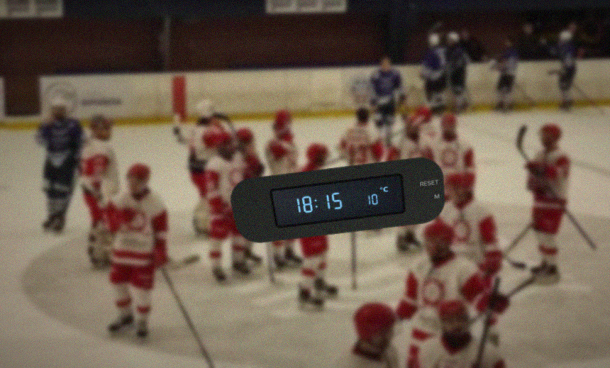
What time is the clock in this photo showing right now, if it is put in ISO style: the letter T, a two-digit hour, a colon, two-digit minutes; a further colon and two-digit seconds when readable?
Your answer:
T18:15
